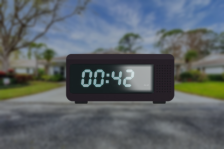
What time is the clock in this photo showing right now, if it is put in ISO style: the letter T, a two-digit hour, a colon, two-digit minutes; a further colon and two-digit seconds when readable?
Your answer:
T00:42
